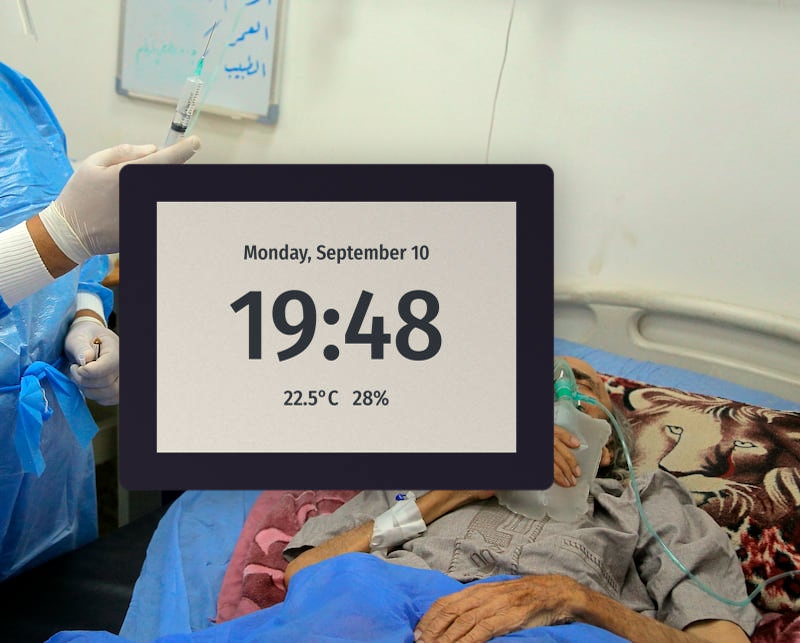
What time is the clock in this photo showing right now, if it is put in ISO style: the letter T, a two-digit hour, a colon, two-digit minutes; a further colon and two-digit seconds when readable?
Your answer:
T19:48
